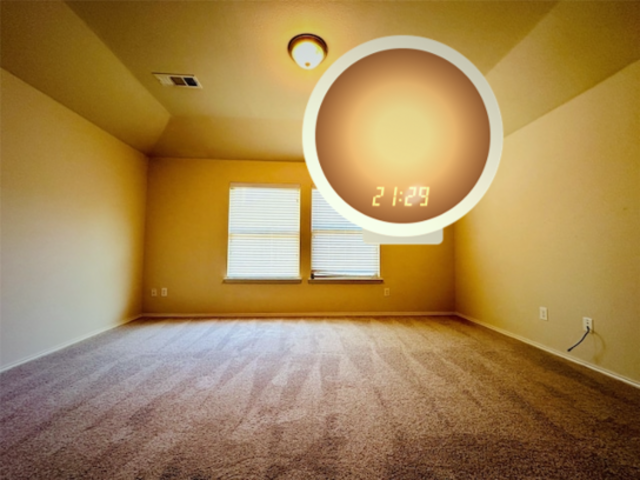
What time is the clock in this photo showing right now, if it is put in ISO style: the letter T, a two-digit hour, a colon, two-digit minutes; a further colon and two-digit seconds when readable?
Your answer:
T21:29
